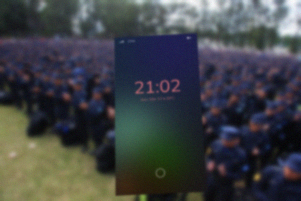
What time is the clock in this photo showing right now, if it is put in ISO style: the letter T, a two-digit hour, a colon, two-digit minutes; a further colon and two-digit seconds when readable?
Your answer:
T21:02
